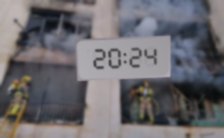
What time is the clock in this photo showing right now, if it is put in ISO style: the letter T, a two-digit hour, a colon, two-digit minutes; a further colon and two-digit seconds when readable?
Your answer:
T20:24
